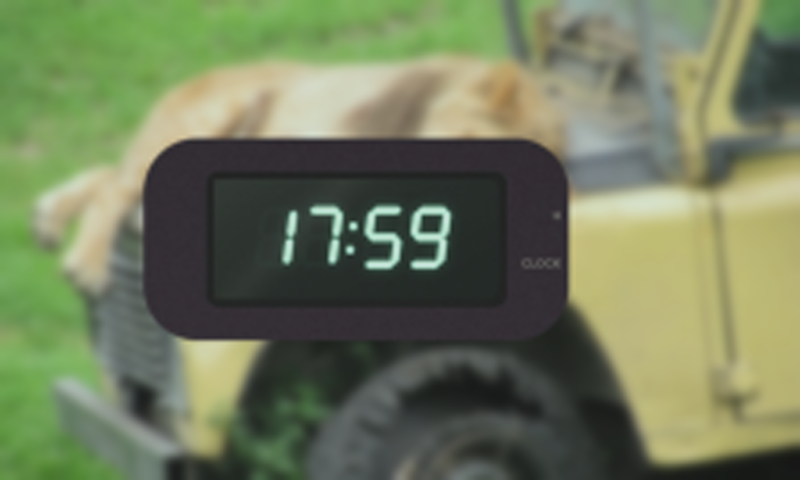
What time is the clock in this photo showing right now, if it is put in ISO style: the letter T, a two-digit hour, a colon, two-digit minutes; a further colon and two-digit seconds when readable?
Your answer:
T17:59
